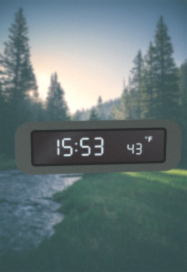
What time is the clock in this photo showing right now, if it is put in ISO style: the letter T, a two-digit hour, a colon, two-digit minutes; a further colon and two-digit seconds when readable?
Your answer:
T15:53
